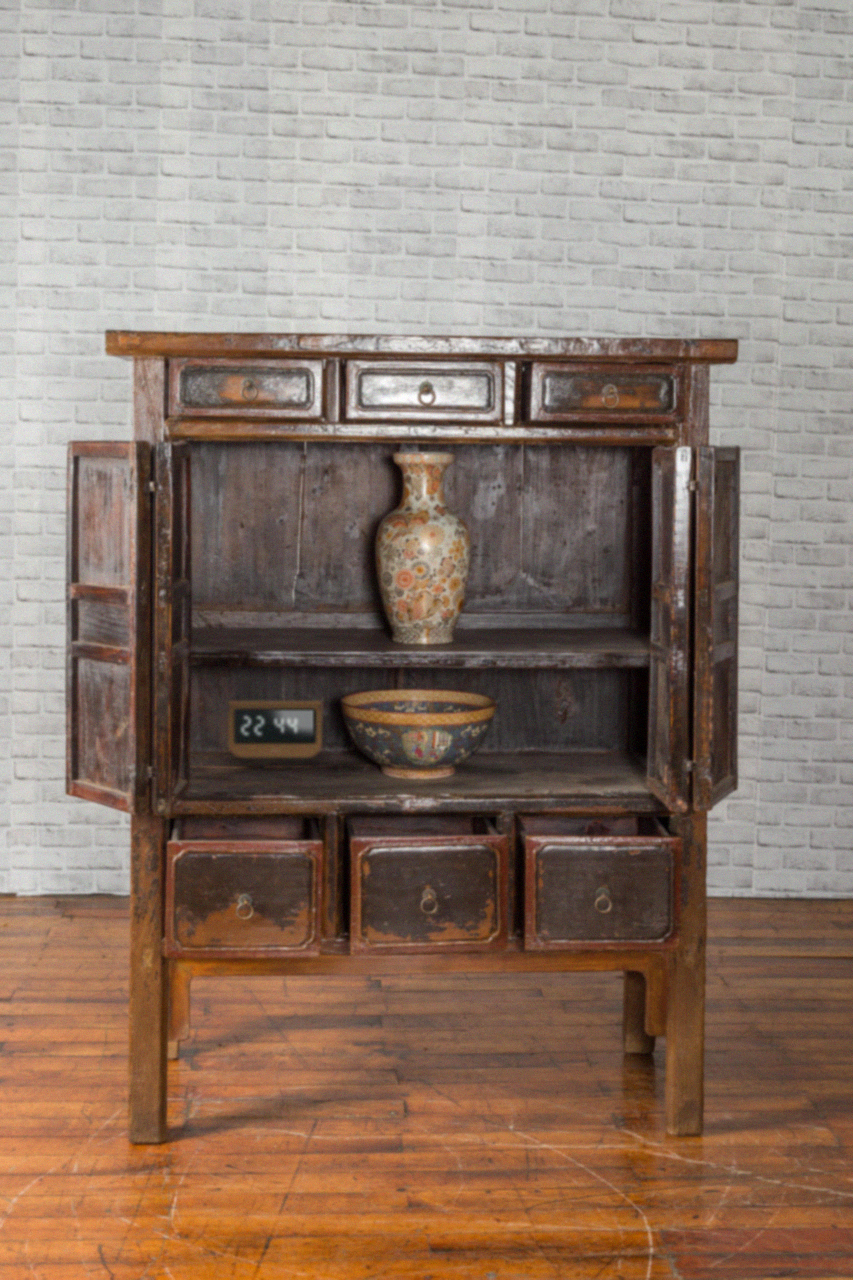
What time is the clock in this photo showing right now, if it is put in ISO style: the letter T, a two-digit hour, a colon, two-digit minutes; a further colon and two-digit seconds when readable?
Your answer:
T22:44
